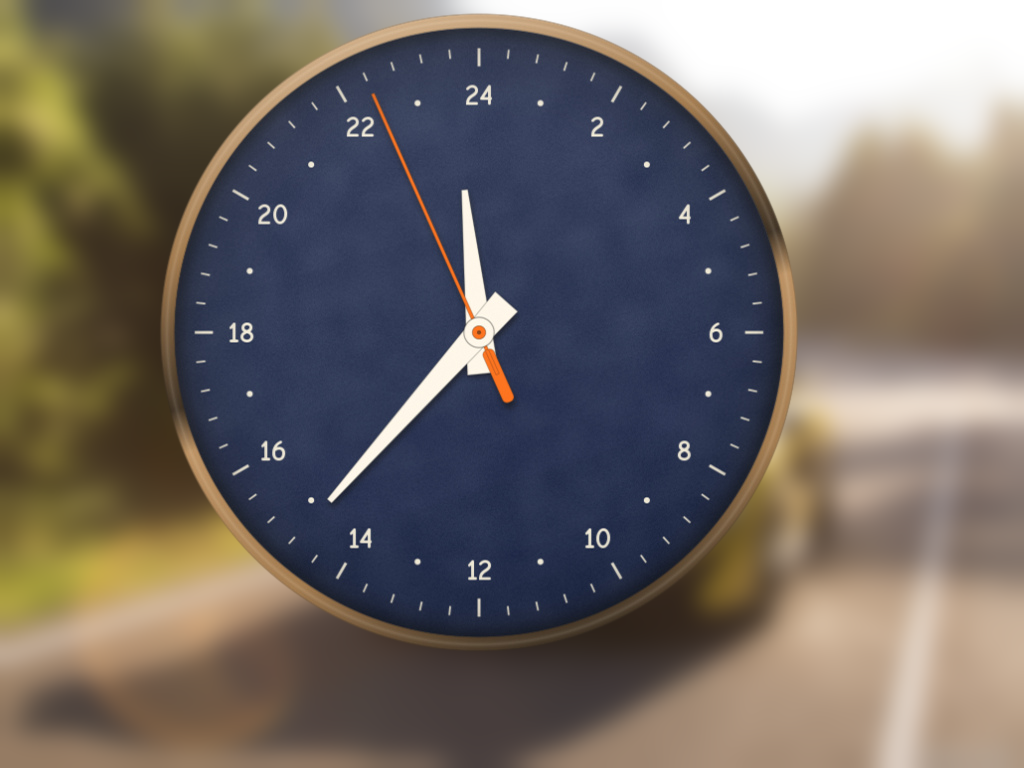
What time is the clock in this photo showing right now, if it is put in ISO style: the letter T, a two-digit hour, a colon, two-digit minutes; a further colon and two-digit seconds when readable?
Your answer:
T23:36:56
